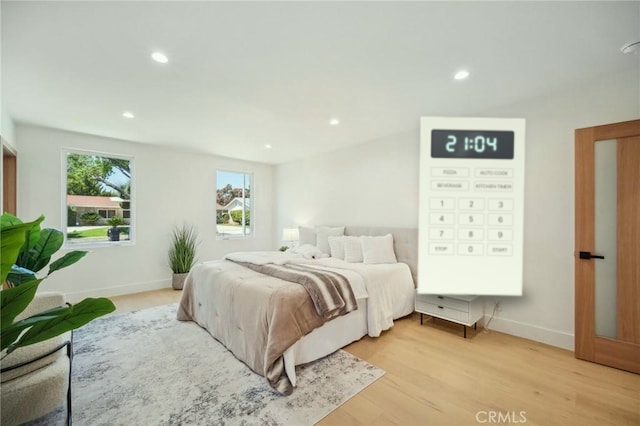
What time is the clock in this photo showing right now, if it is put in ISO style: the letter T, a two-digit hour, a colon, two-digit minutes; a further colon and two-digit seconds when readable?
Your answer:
T21:04
